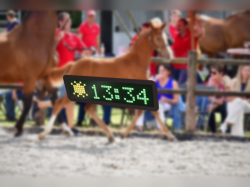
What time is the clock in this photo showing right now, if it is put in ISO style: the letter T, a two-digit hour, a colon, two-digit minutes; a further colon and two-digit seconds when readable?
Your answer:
T13:34
